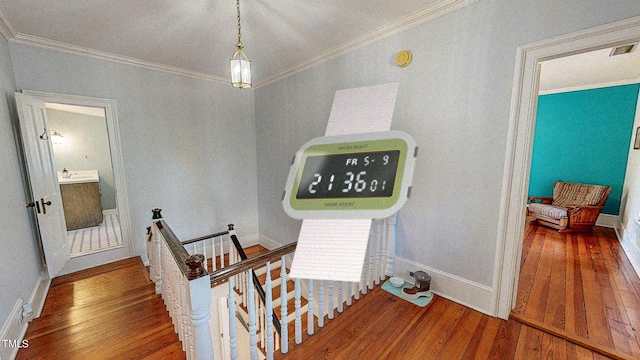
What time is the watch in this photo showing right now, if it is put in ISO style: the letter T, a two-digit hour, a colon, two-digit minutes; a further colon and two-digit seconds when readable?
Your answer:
T21:36:01
